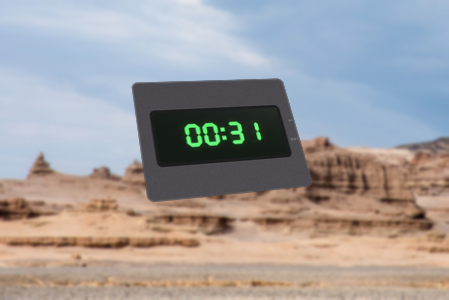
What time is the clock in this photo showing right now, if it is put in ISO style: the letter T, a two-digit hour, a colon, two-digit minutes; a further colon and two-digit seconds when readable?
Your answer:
T00:31
